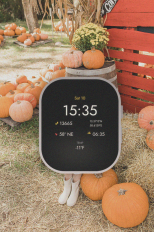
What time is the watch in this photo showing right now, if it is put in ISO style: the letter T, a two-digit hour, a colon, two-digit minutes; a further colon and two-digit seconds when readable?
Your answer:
T15:35
